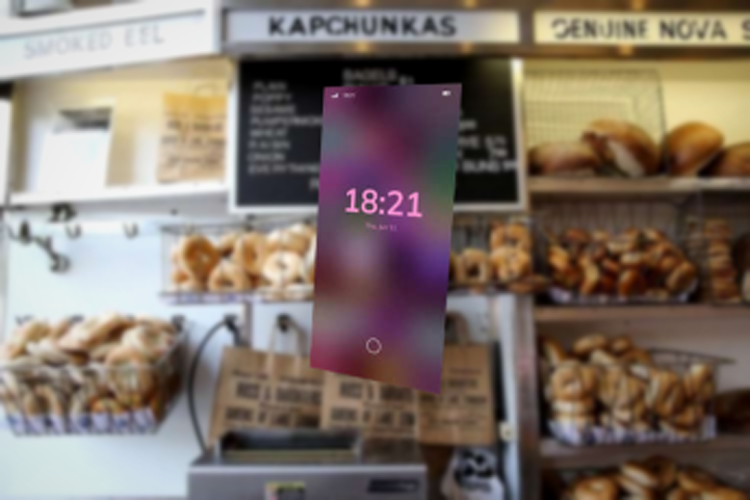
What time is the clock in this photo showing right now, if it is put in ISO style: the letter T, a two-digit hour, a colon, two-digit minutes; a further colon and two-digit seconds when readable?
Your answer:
T18:21
